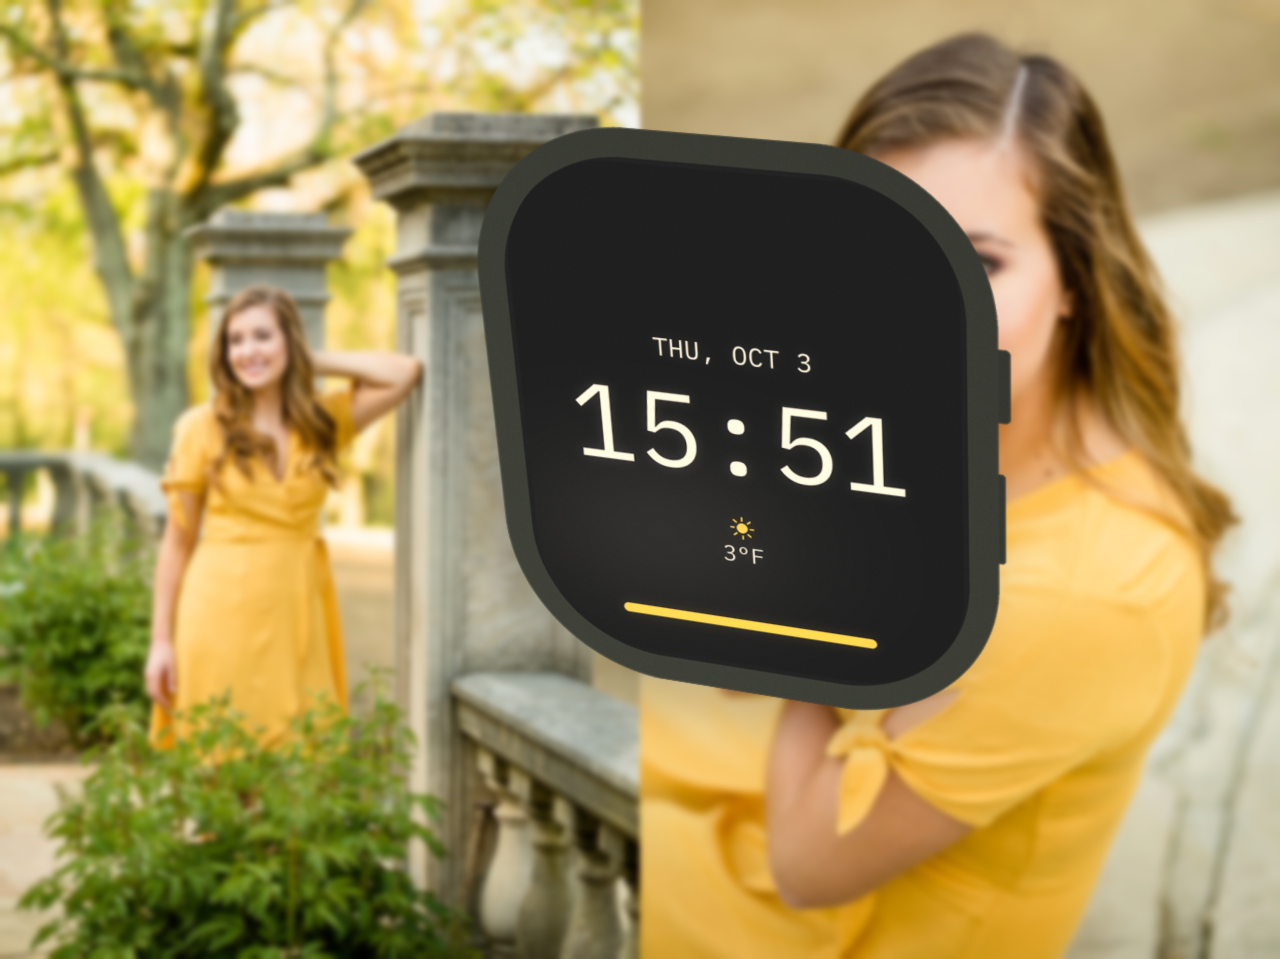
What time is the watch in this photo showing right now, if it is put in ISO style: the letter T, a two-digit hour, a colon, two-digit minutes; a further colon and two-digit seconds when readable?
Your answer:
T15:51
